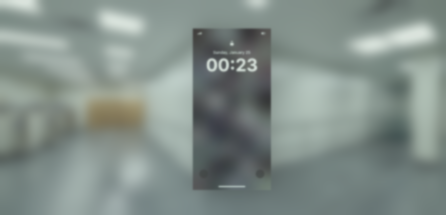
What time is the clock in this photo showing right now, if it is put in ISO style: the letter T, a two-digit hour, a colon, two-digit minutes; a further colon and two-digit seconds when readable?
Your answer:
T00:23
